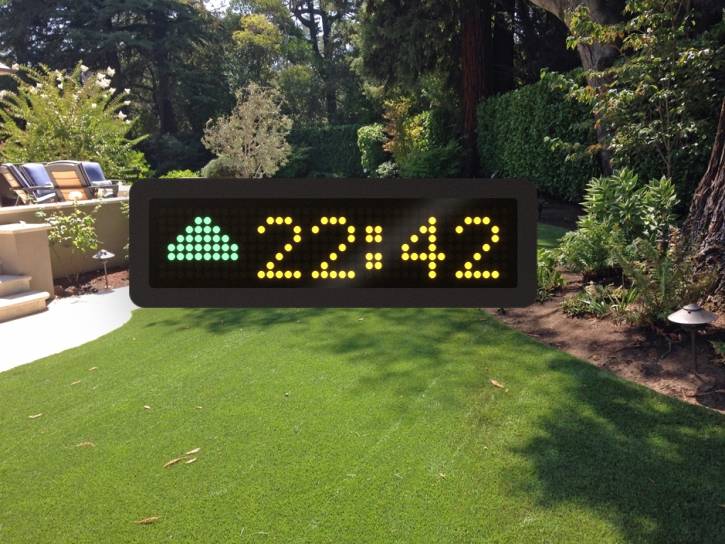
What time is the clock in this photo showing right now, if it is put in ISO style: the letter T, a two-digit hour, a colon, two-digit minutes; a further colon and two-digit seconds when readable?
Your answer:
T22:42
